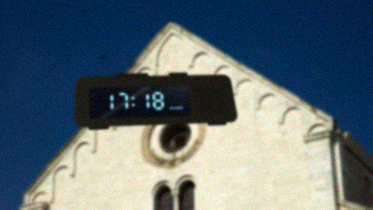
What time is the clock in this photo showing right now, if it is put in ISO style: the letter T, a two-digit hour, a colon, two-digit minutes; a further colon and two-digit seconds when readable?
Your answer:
T17:18
